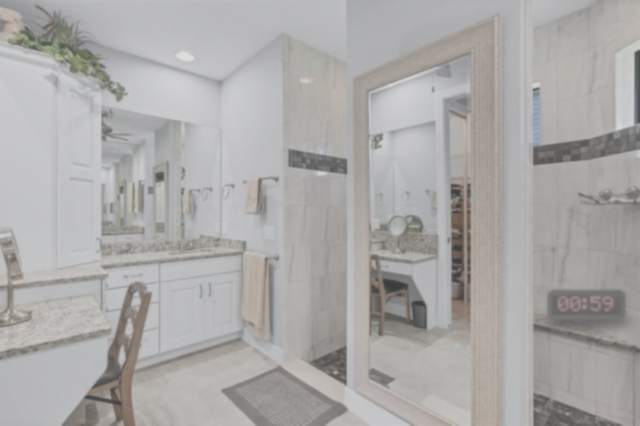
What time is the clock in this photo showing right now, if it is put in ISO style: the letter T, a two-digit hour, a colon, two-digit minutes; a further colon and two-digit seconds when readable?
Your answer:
T00:59
